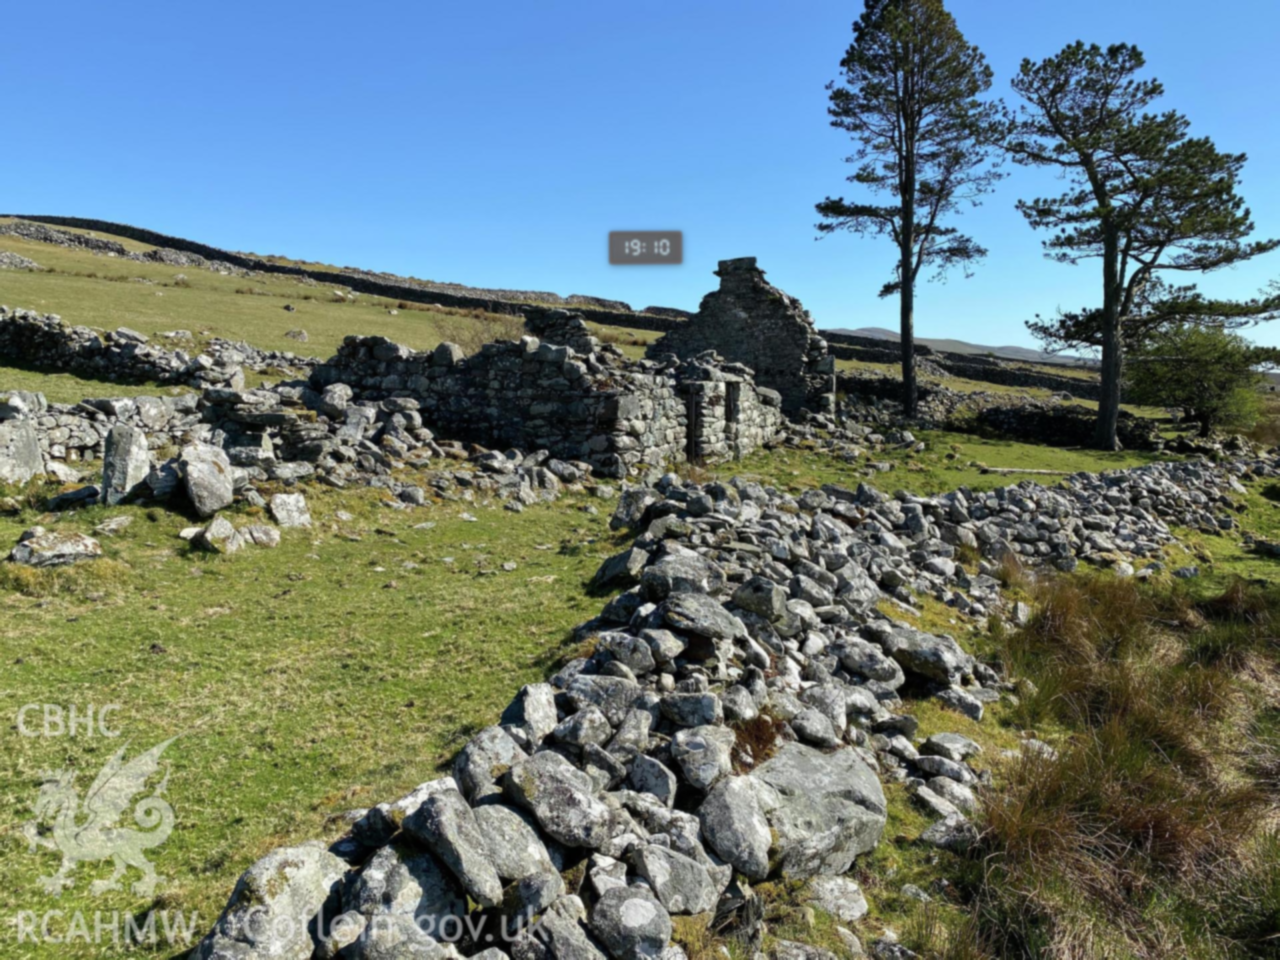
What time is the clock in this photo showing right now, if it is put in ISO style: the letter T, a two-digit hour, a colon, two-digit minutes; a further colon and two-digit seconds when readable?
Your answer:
T19:10
